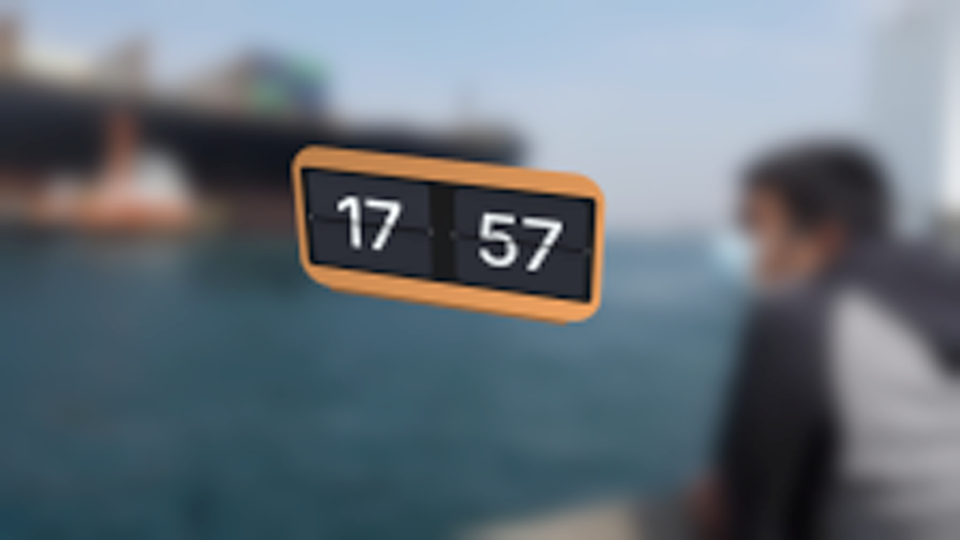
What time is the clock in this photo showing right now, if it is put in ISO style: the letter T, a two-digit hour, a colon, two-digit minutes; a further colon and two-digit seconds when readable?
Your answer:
T17:57
